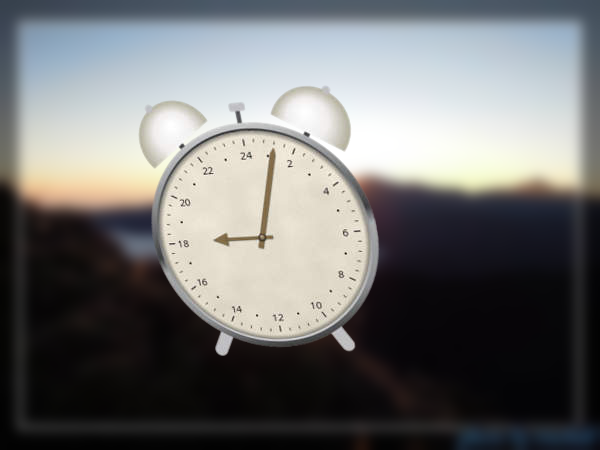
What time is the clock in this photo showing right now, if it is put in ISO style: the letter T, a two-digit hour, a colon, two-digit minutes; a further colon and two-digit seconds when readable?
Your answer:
T18:03
